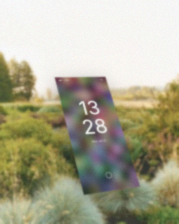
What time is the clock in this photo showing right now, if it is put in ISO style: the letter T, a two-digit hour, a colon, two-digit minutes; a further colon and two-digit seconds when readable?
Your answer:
T13:28
